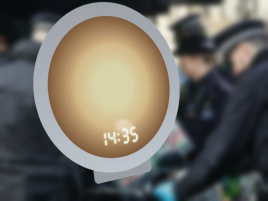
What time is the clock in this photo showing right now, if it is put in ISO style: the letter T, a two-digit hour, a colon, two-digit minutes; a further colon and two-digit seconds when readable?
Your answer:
T14:35
